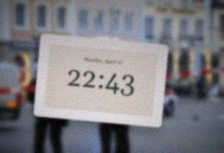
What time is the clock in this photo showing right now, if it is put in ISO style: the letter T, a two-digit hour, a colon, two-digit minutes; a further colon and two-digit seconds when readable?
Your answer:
T22:43
